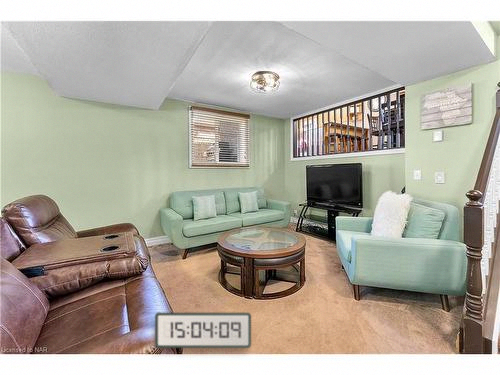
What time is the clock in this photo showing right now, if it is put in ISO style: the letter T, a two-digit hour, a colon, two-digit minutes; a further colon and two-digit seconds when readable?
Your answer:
T15:04:09
